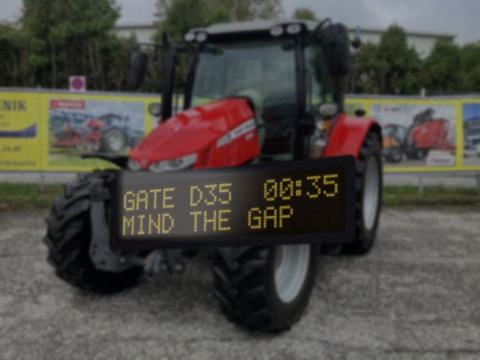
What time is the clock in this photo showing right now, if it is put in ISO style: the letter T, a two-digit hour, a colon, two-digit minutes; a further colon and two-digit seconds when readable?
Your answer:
T00:35
